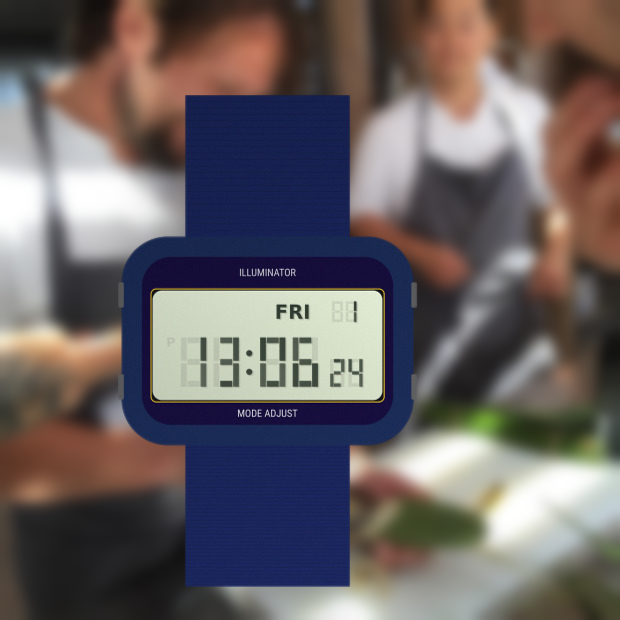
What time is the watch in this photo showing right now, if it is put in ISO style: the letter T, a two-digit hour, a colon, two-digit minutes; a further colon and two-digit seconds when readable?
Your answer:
T13:06:24
